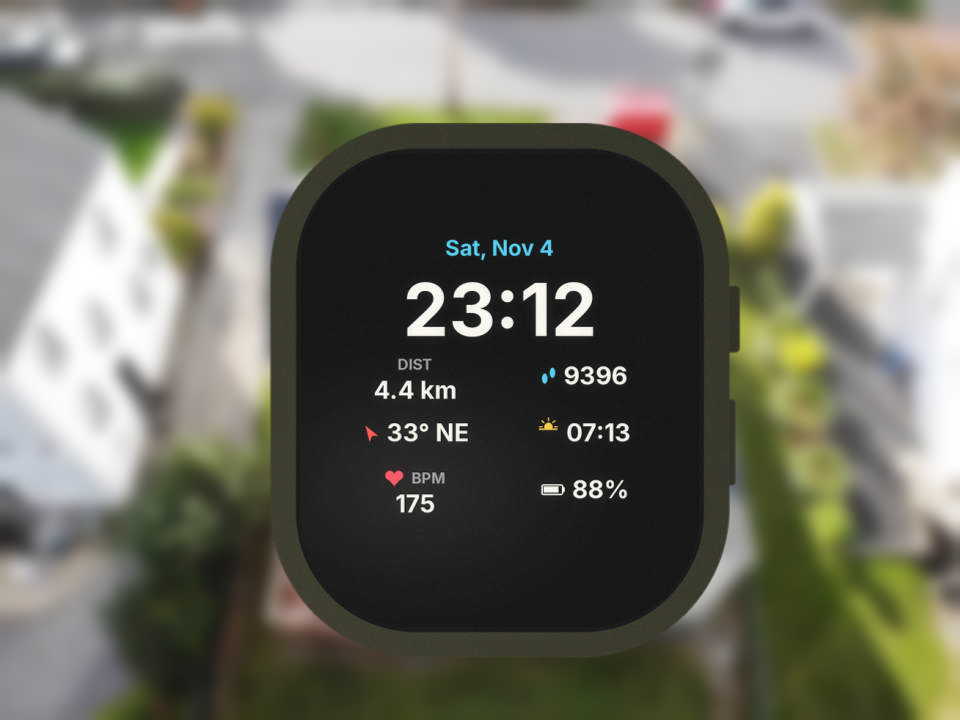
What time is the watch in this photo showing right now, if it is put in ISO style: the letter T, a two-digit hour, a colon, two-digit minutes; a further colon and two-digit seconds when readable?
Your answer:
T23:12
